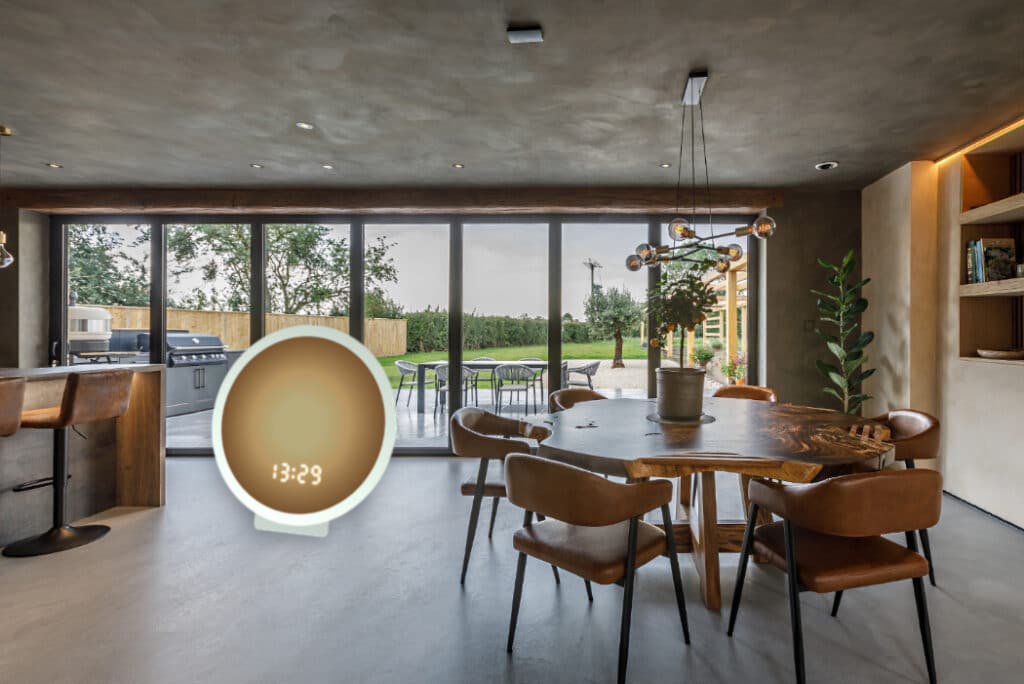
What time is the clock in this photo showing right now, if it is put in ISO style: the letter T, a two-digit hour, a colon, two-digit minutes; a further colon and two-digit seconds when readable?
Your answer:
T13:29
